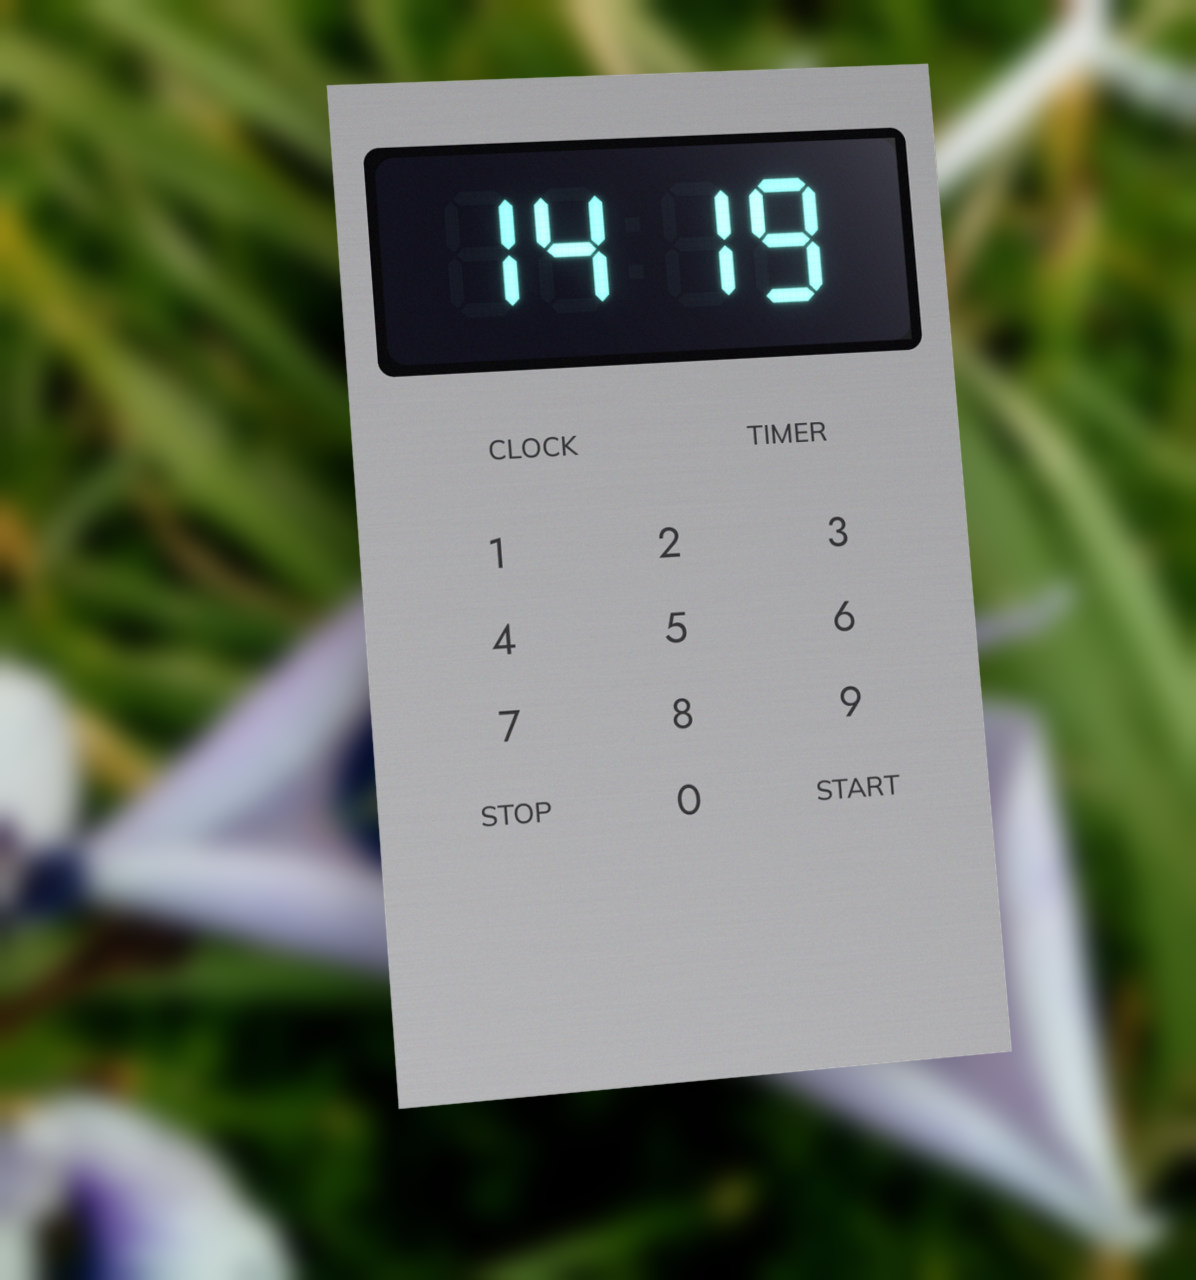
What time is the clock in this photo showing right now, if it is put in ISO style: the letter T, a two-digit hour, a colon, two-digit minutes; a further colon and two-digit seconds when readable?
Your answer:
T14:19
